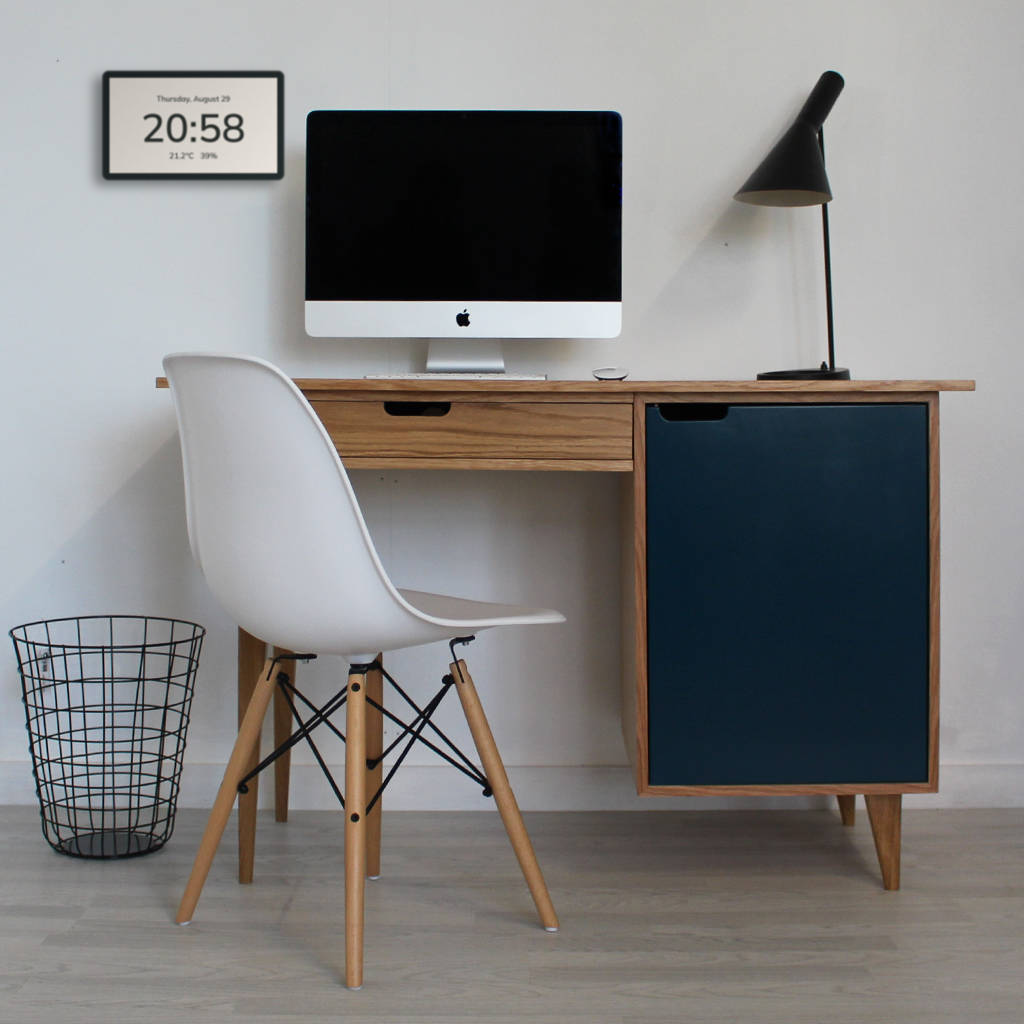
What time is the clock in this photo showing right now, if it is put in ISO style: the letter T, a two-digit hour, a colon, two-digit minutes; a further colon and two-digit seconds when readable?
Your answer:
T20:58
